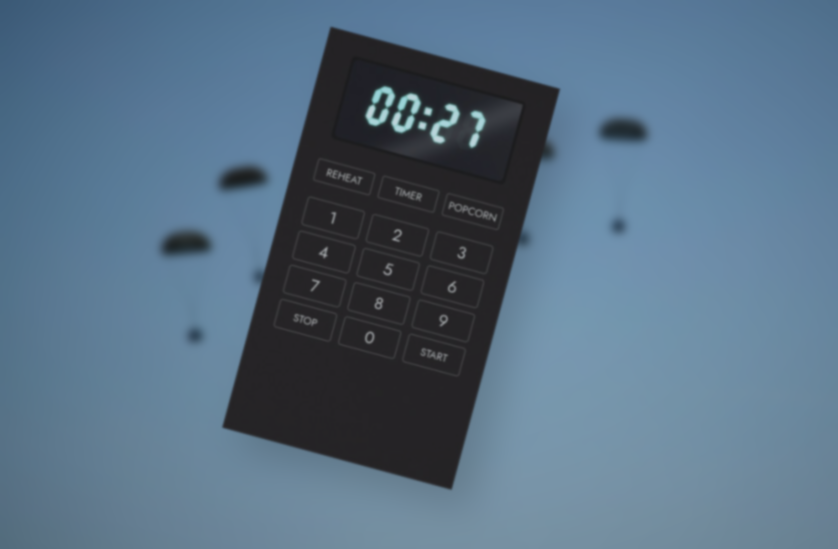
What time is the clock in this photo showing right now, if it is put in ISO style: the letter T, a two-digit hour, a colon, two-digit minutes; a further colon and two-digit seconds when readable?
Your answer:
T00:27
